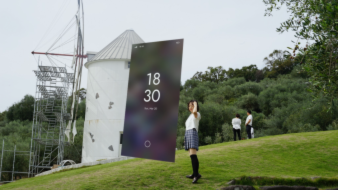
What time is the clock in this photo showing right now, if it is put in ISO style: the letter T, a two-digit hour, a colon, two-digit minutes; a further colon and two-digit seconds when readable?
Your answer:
T18:30
